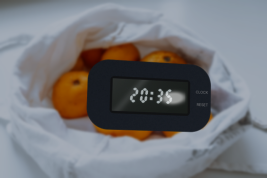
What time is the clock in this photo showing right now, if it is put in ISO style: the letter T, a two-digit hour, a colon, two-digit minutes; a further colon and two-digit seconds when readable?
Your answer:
T20:35
